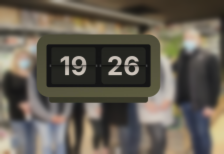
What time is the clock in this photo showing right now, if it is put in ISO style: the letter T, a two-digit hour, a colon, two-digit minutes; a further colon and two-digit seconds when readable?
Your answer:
T19:26
